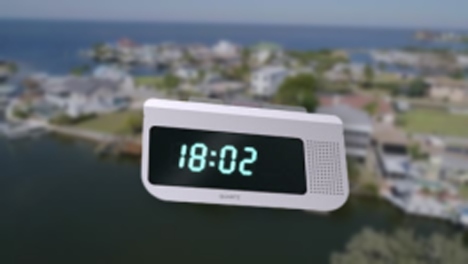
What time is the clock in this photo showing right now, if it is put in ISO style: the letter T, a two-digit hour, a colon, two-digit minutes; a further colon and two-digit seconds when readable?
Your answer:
T18:02
